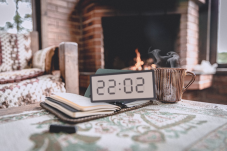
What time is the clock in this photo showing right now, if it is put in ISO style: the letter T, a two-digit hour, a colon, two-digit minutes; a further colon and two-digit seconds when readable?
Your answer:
T22:02
